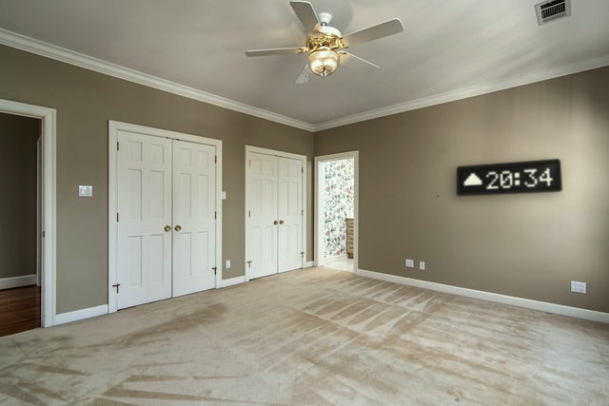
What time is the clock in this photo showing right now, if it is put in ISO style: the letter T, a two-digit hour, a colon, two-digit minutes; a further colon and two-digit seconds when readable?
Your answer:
T20:34
